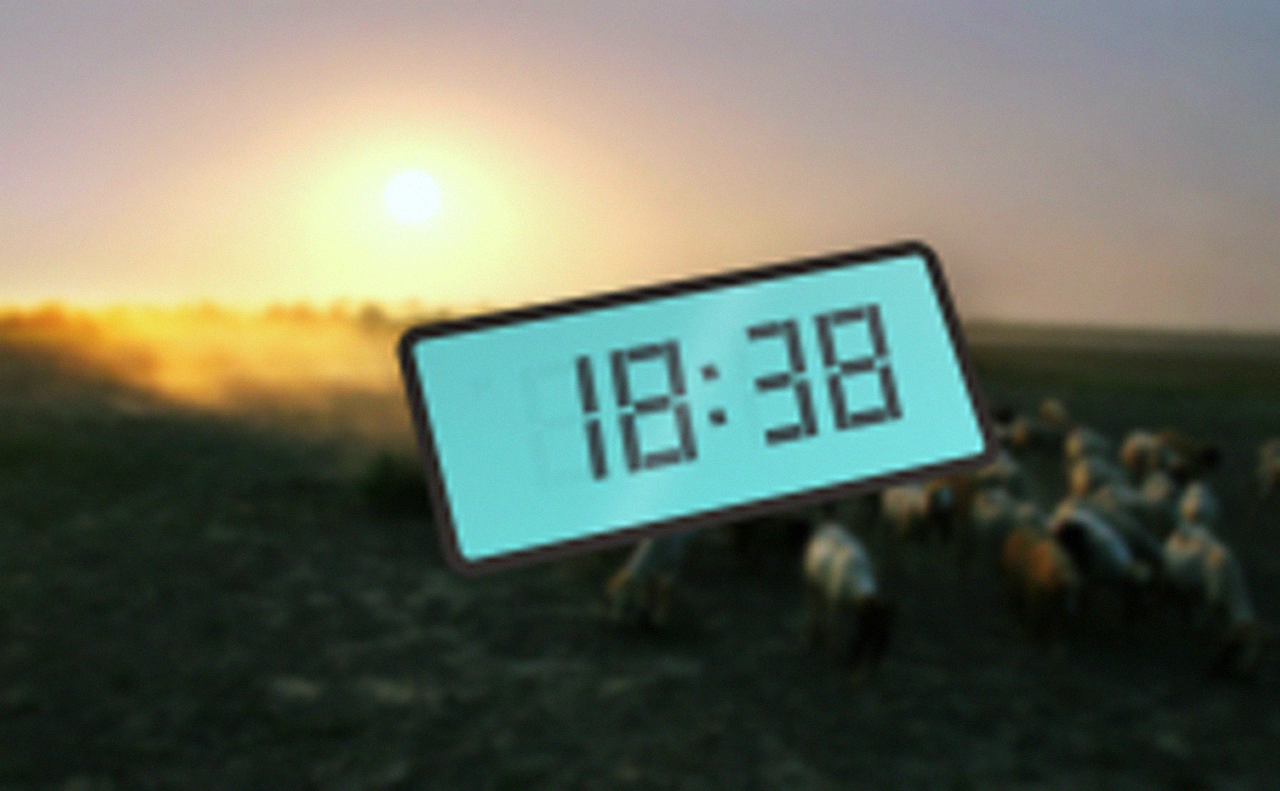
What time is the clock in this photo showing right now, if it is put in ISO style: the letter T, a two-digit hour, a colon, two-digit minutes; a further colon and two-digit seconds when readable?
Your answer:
T18:38
